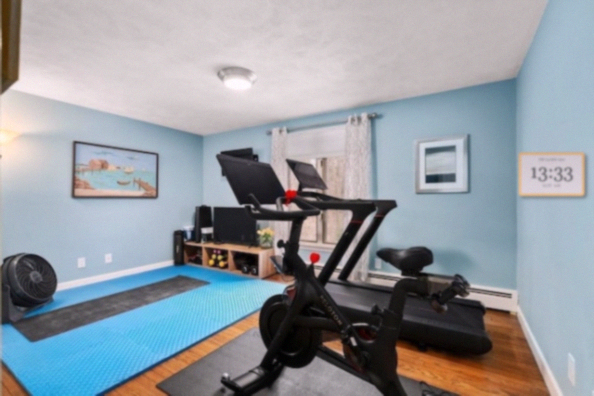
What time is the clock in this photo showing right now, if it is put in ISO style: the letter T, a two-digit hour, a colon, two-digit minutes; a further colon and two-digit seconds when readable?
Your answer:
T13:33
